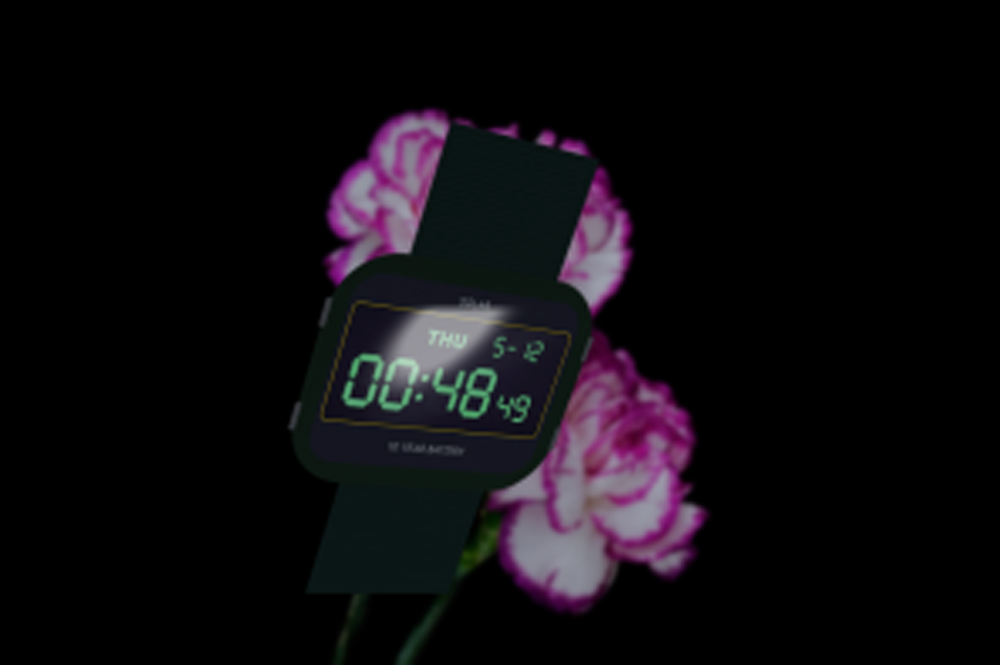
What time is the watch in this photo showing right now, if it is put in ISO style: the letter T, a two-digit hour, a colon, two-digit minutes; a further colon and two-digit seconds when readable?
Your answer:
T00:48:49
